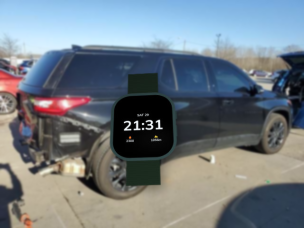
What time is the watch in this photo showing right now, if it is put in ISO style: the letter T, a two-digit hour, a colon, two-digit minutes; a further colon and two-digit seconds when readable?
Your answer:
T21:31
